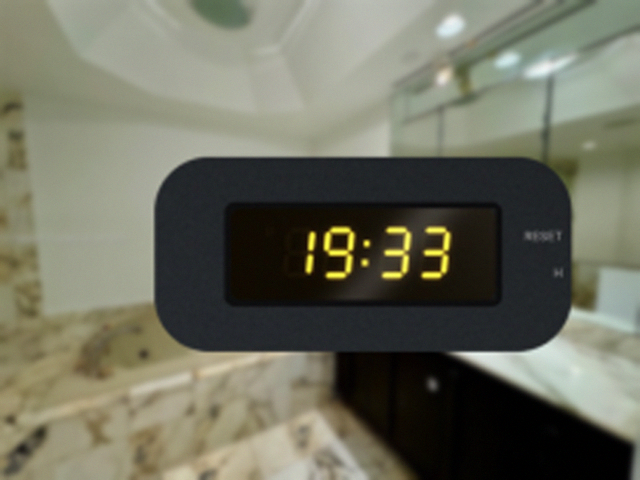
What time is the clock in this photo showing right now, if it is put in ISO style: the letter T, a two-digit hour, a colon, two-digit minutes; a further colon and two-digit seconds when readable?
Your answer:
T19:33
